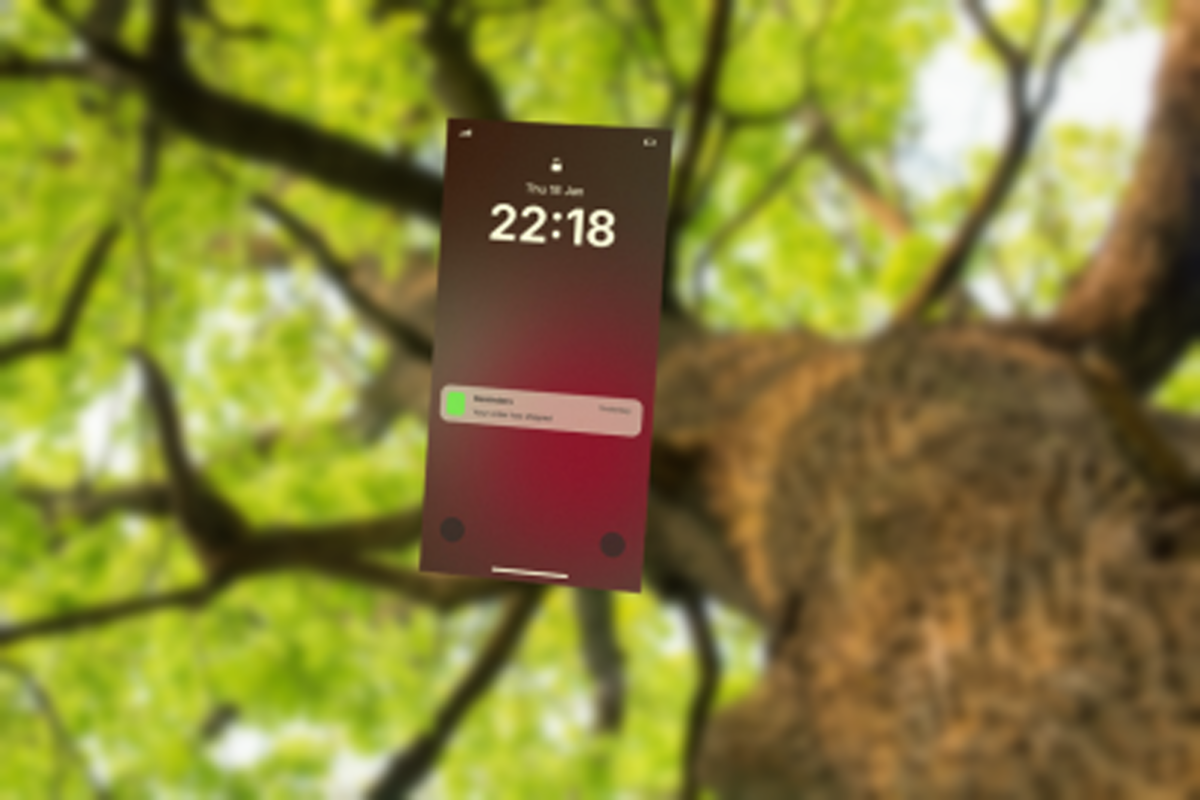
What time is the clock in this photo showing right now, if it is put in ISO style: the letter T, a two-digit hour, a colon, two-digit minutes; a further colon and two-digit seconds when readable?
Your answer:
T22:18
